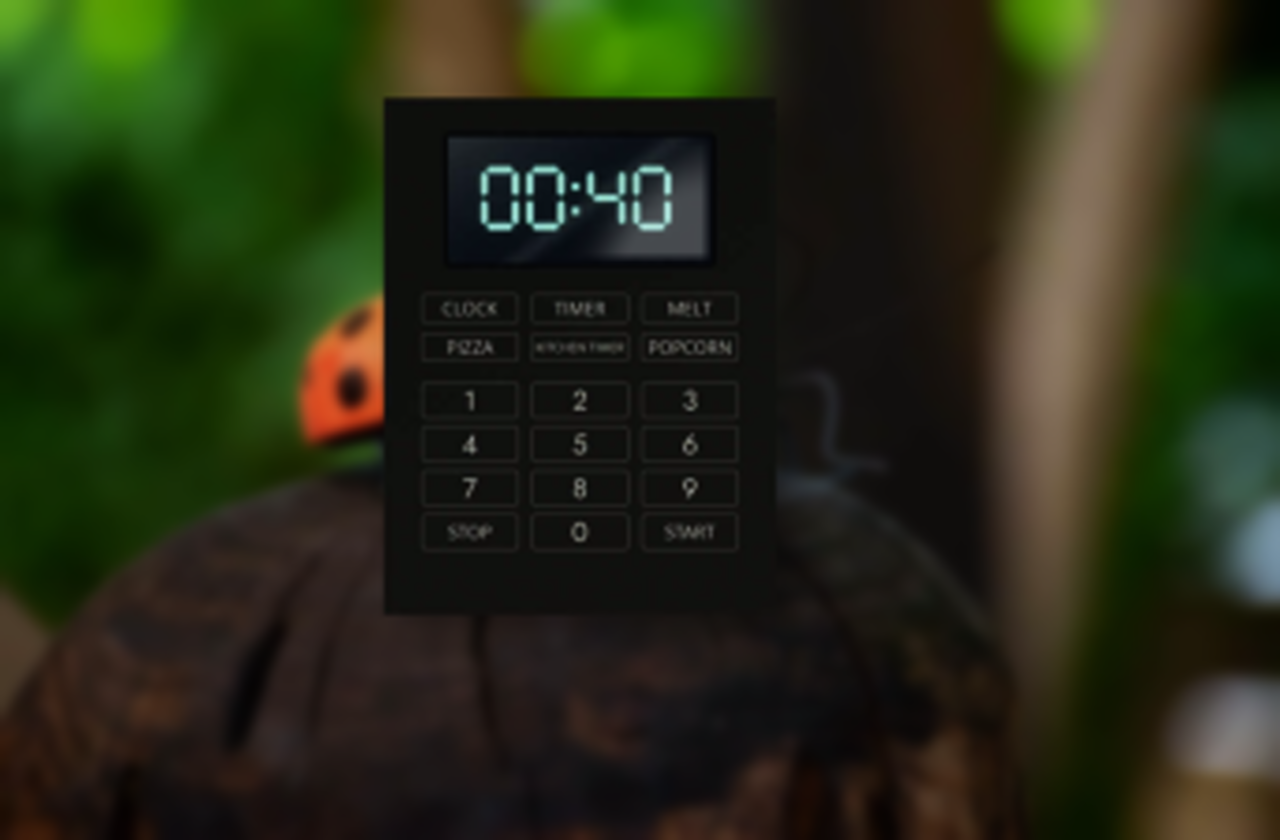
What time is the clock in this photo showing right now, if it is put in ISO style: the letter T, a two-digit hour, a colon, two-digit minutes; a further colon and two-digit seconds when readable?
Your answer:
T00:40
